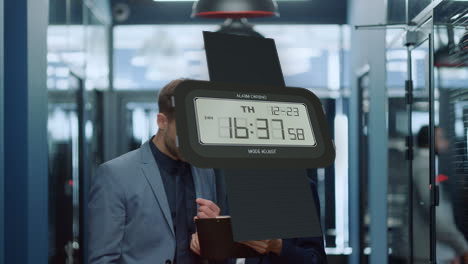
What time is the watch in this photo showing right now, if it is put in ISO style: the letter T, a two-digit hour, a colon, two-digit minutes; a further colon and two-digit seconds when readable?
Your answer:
T16:37:58
